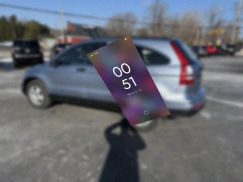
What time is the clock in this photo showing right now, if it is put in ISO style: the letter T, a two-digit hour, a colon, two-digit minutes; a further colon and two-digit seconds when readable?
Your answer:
T00:51
